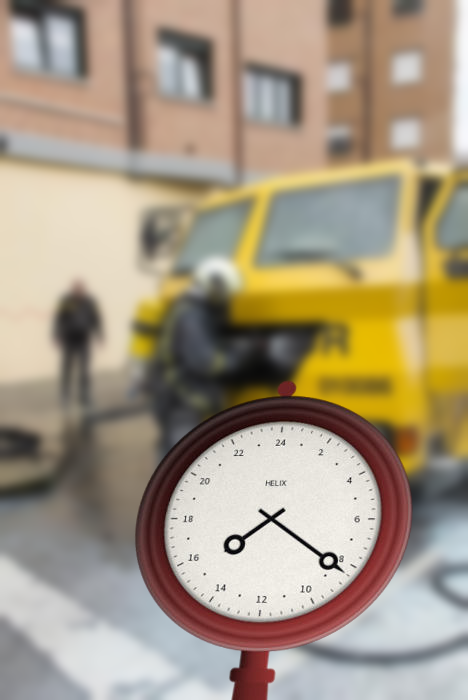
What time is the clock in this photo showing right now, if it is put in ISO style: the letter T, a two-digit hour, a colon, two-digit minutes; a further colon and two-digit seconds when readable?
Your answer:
T15:21
